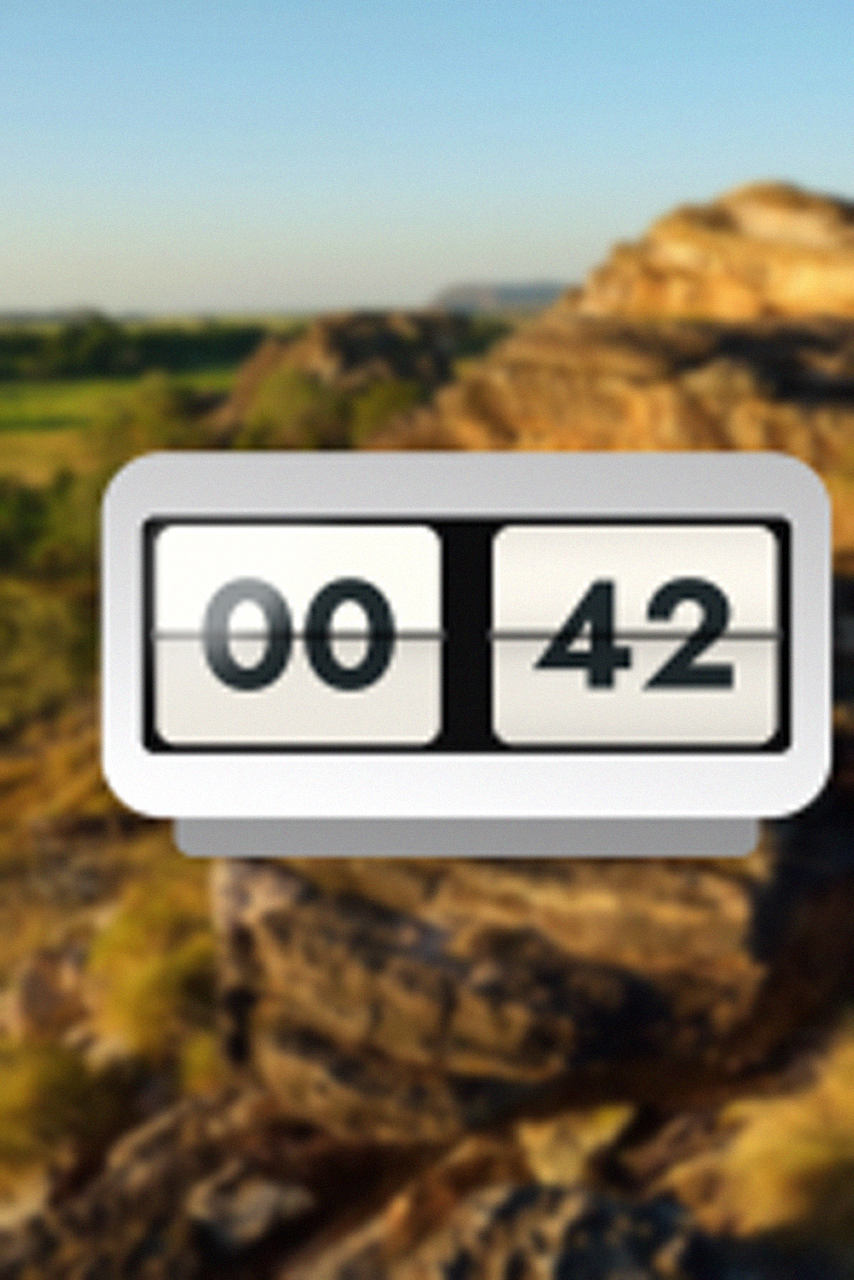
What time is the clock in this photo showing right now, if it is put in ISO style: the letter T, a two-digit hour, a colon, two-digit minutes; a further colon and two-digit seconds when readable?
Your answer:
T00:42
